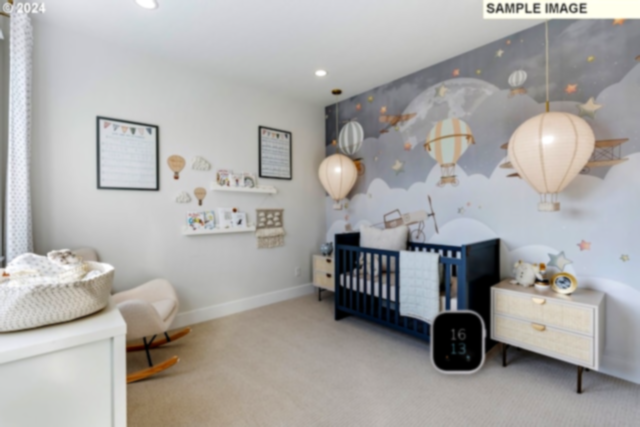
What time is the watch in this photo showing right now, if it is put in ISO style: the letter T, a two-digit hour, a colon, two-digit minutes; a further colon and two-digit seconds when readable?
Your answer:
T16:13
